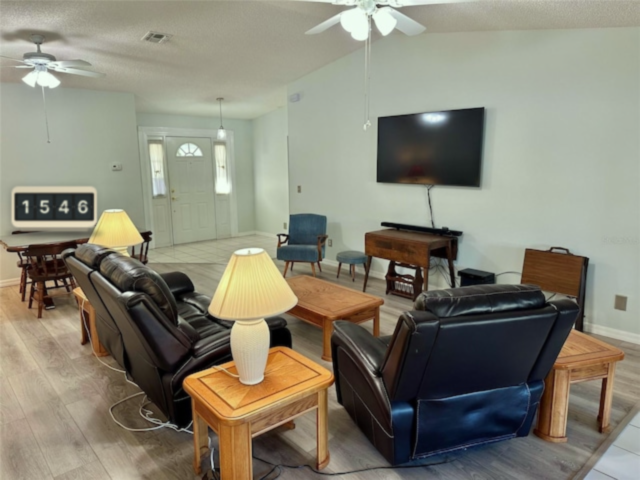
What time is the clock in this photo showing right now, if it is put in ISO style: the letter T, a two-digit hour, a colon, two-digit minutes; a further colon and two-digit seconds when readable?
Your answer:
T15:46
